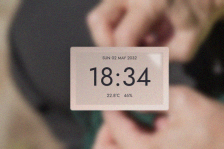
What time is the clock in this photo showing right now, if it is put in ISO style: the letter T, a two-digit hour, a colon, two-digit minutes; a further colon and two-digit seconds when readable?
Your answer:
T18:34
